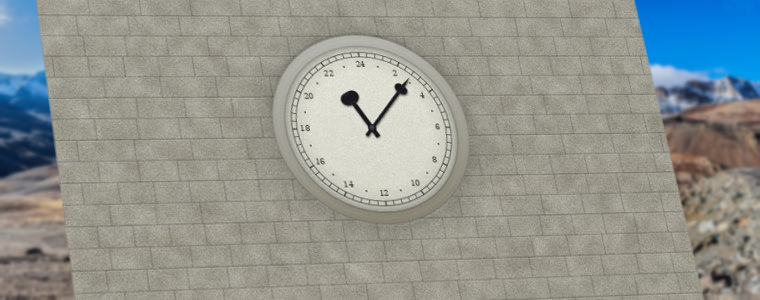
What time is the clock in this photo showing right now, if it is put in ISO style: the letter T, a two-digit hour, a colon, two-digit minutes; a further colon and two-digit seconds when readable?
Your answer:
T22:07
